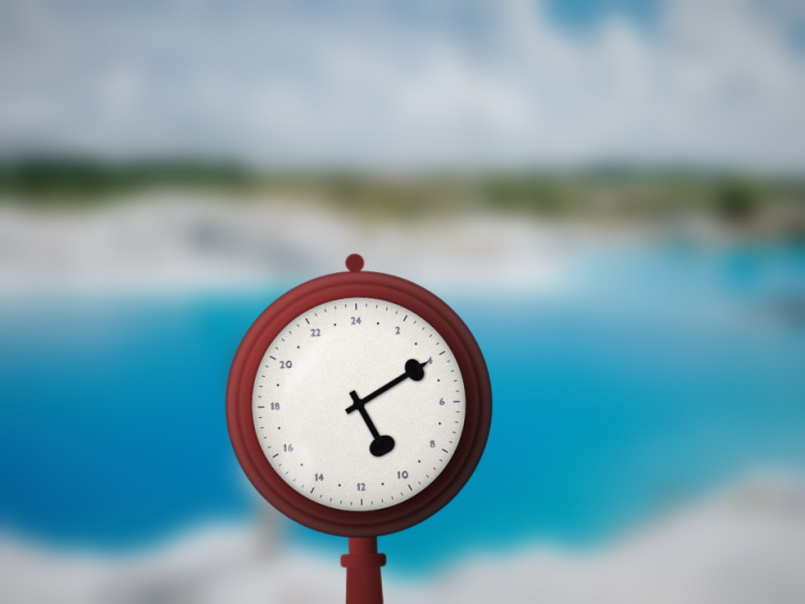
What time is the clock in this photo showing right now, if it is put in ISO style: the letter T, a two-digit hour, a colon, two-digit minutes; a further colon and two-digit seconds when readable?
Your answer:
T10:10
